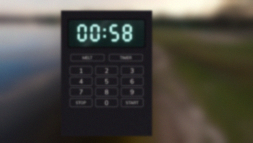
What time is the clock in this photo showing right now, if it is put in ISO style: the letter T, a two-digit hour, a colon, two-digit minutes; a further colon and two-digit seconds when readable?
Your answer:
T00:58
